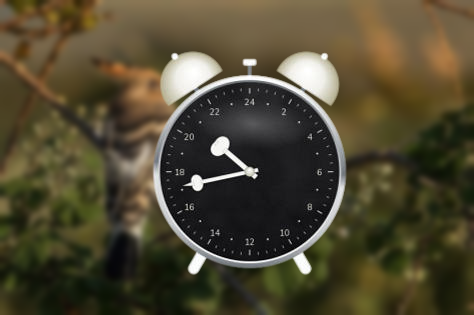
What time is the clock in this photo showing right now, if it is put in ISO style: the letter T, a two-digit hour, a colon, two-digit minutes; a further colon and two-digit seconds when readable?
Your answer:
T20:43
